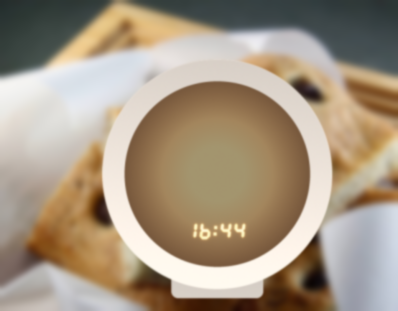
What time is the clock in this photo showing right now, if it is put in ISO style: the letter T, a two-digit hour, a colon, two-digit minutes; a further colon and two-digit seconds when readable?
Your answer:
T16:44
